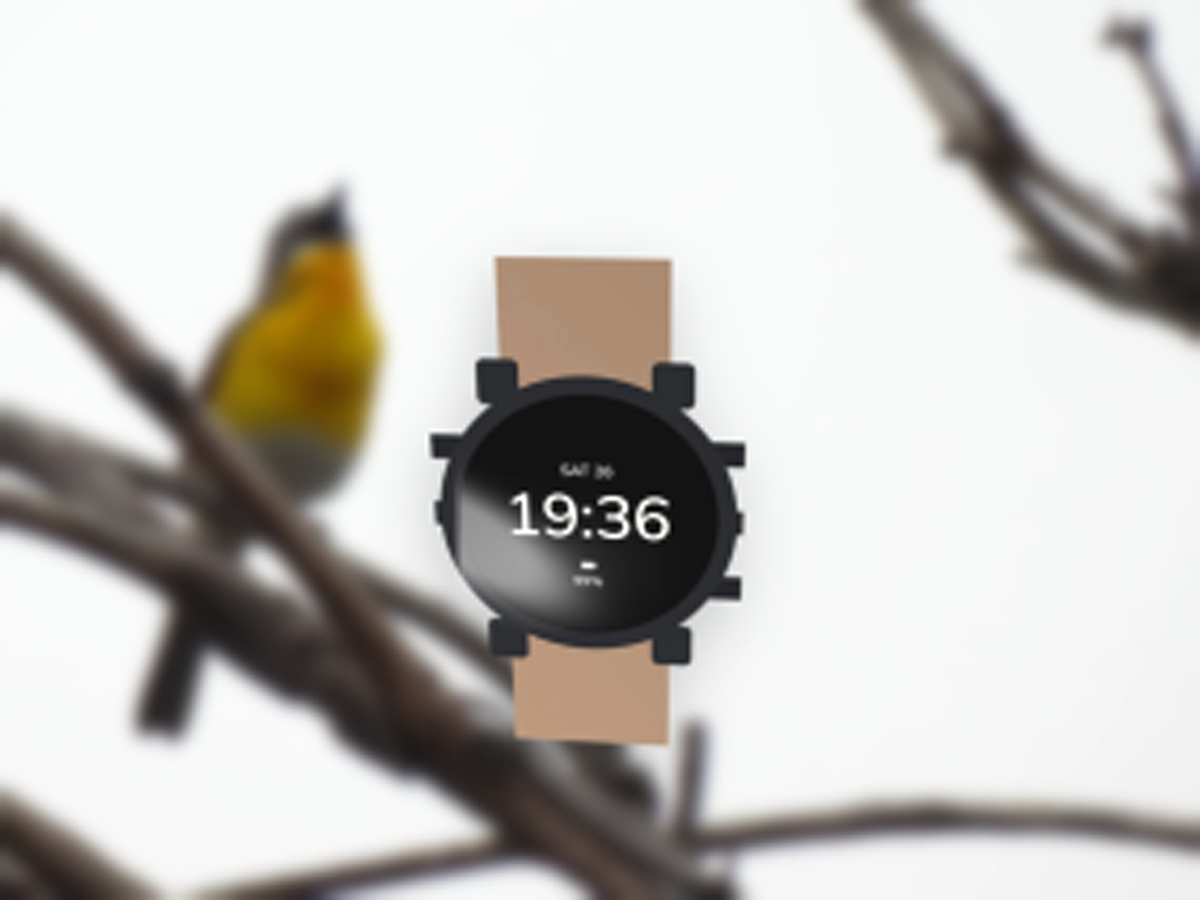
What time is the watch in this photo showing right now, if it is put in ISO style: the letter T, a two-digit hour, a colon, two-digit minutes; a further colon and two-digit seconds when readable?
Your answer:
T19:36
